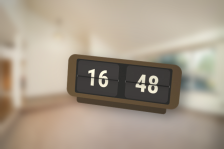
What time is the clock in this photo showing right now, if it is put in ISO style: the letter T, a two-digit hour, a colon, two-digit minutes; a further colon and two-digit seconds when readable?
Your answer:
T16:48
